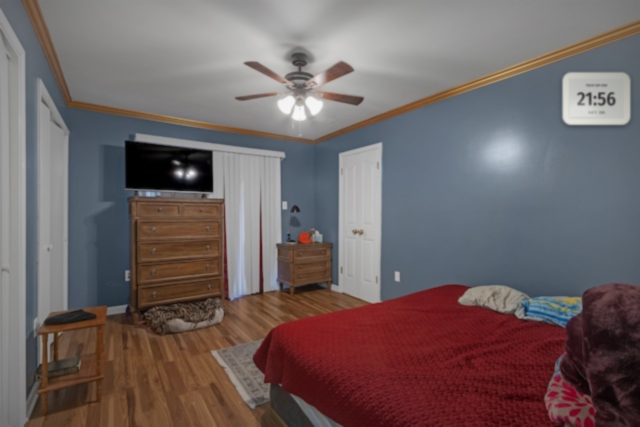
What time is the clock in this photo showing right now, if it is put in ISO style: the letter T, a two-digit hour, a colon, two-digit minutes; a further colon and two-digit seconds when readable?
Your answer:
T21:56
